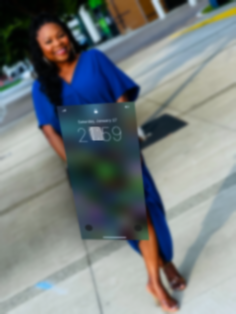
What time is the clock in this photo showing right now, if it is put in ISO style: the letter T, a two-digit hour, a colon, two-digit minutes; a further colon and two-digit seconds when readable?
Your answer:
T21:59
